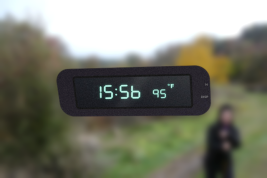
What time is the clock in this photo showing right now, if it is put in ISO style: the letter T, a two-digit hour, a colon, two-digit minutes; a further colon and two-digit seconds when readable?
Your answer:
T15:56
